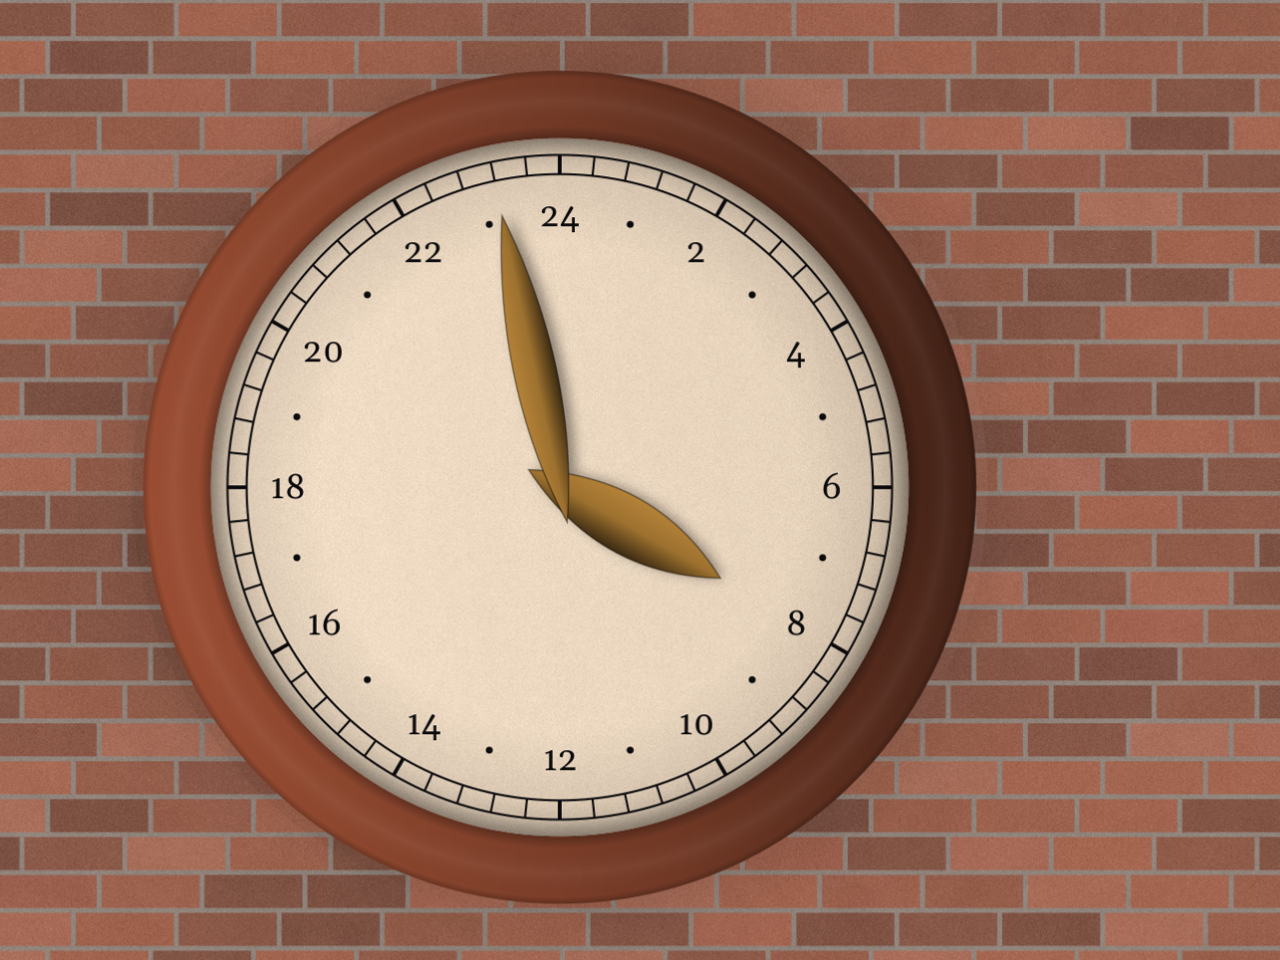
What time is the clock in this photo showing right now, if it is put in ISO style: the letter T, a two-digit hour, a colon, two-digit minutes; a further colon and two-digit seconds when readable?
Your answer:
T07:58
